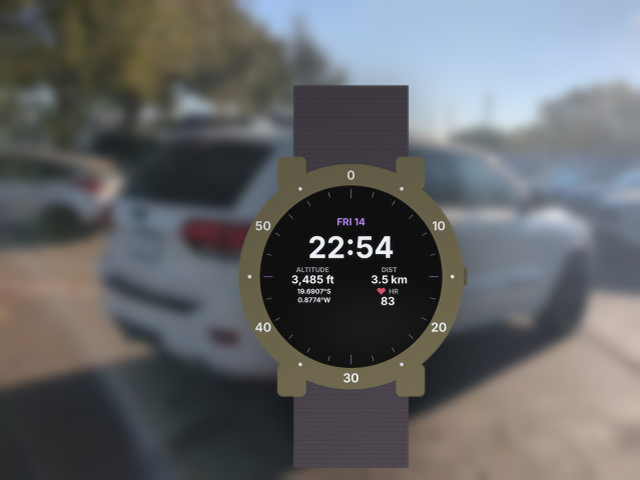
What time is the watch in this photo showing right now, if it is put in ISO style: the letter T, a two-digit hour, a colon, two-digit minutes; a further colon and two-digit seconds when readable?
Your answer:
T22:54
